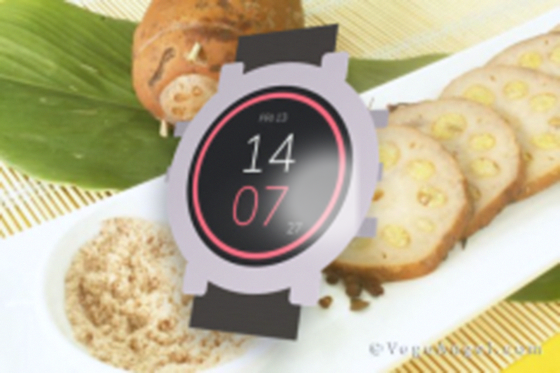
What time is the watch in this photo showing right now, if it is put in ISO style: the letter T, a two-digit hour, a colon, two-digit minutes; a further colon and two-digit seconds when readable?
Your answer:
T14:07
